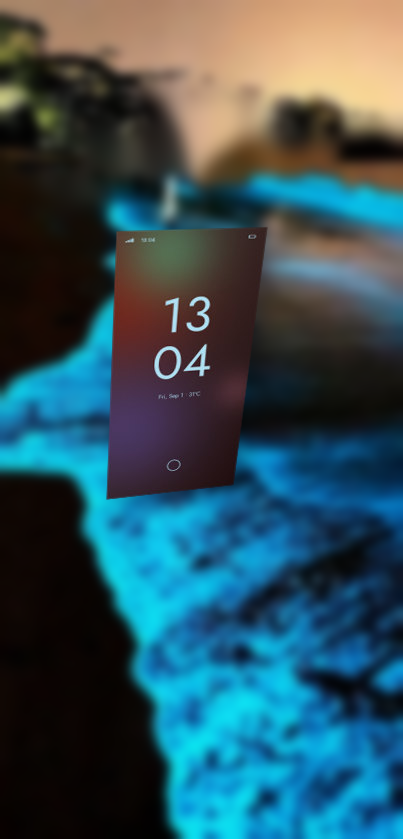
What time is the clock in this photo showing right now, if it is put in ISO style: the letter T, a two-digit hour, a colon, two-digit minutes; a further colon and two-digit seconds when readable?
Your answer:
T13:04
